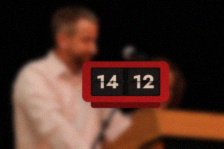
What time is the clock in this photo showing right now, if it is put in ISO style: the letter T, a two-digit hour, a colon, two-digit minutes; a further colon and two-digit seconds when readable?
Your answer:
T14:12
